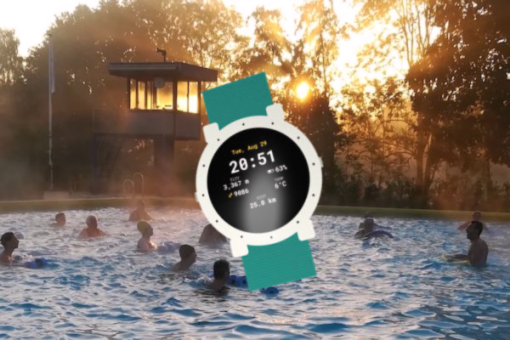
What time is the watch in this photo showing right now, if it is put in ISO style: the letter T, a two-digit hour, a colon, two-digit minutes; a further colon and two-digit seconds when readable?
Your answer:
T20:51
